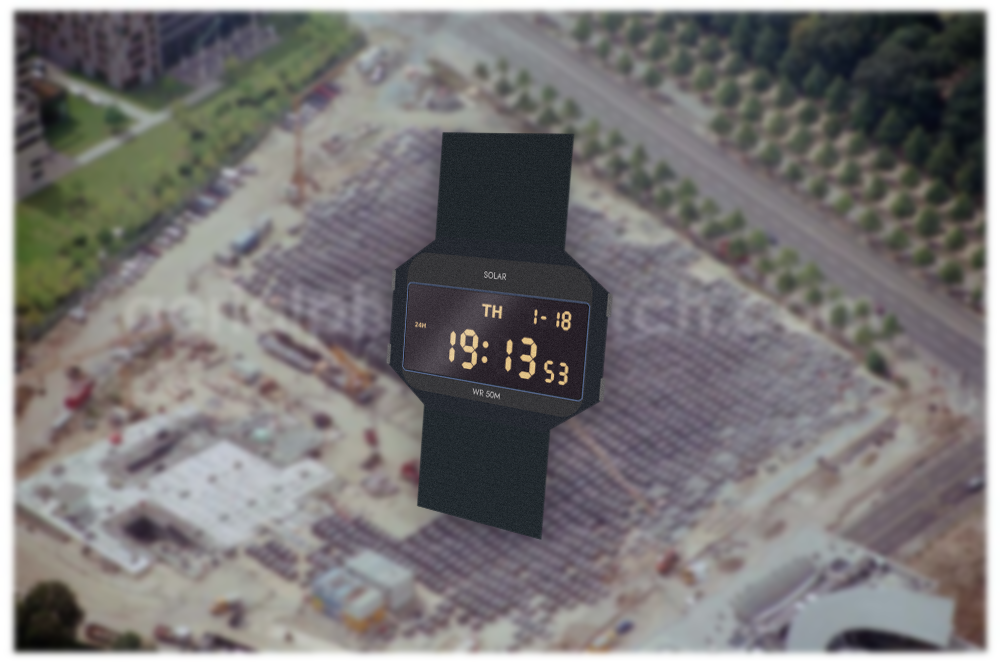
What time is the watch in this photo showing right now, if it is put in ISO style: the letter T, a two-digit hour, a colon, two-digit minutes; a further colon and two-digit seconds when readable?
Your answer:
T19:13:53
